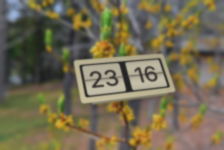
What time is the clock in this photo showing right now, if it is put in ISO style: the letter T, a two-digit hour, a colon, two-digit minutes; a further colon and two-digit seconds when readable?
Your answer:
T23:16
